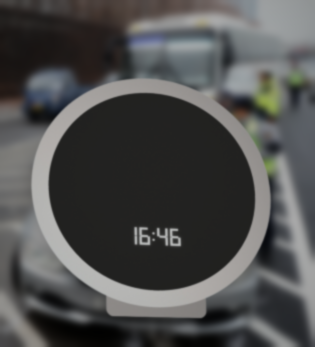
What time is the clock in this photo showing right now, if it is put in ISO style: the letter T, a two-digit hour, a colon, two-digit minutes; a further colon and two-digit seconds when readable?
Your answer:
T16:46
